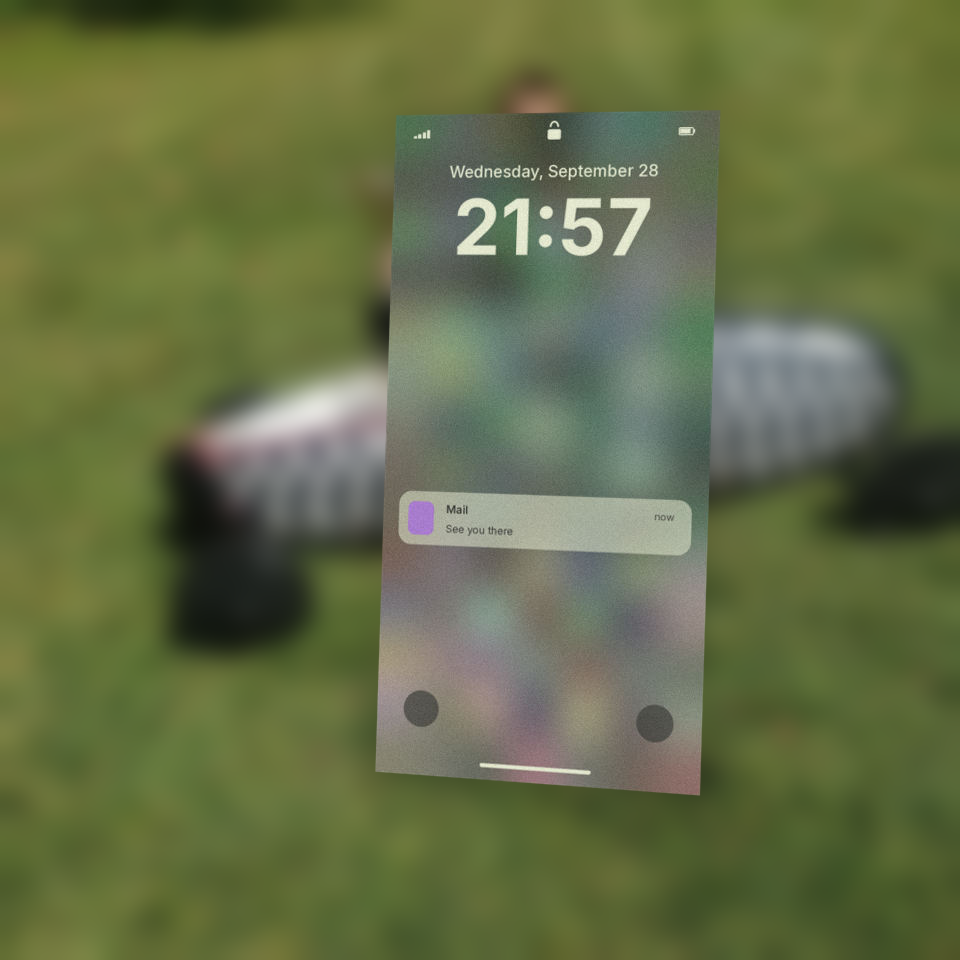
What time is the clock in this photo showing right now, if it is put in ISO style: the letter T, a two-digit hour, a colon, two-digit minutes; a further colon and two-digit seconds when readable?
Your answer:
T21:57
